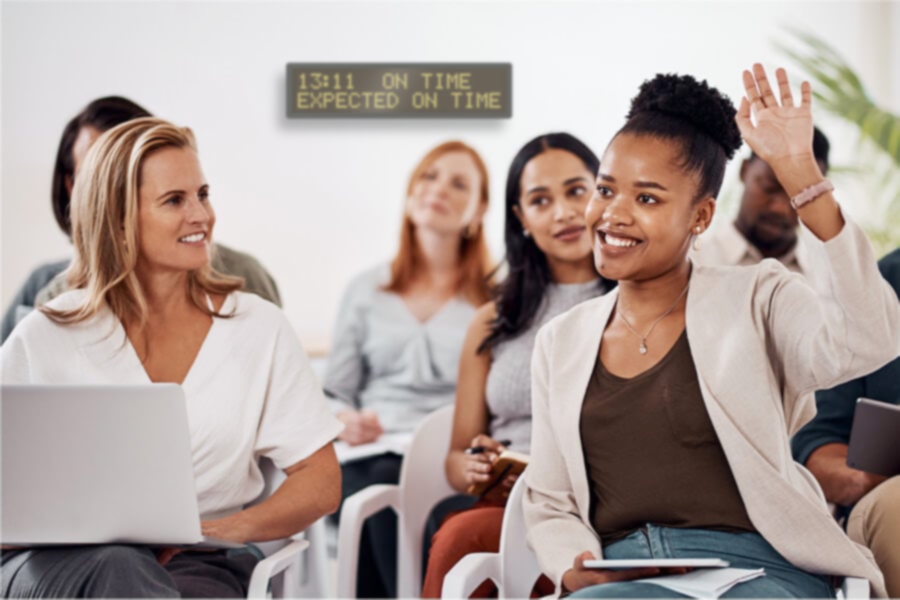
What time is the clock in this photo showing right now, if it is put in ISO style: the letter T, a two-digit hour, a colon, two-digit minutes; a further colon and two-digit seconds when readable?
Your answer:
T13:11
